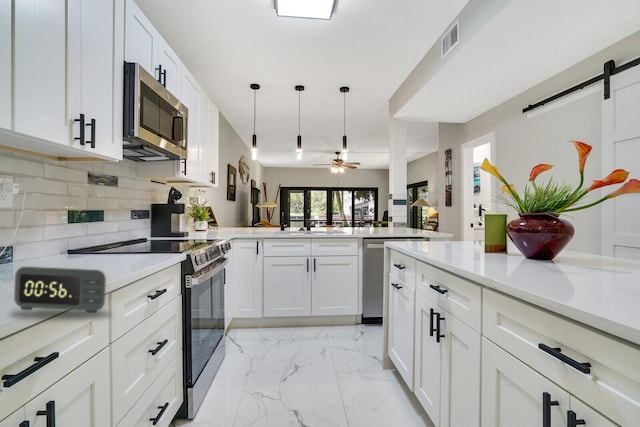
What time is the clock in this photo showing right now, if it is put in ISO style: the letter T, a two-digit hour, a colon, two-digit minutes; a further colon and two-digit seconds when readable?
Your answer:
T00:56
